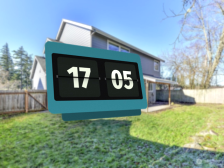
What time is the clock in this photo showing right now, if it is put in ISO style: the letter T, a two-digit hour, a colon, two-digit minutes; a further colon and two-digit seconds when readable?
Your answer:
T17:05
